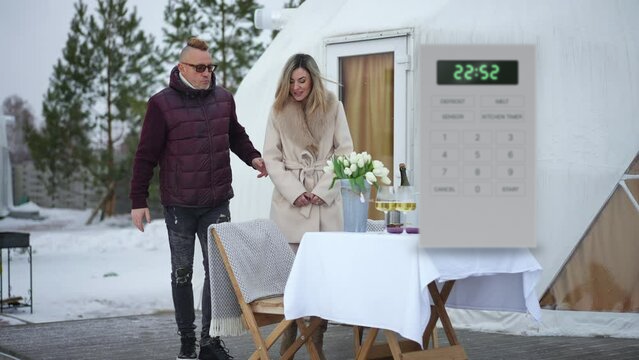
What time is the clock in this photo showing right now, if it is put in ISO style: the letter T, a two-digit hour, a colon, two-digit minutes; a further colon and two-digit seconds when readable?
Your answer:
T22:52
